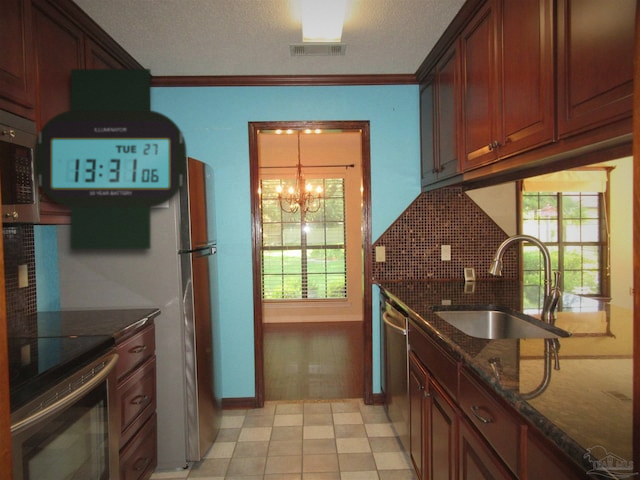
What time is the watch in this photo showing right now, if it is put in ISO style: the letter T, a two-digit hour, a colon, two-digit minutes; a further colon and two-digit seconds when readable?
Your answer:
T13:31:06
